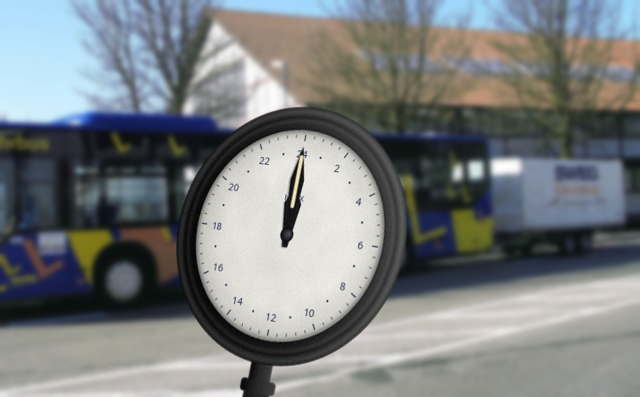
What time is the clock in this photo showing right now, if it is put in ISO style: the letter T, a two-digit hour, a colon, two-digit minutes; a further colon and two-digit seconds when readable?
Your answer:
T00:00
